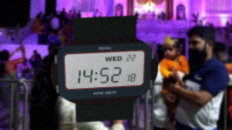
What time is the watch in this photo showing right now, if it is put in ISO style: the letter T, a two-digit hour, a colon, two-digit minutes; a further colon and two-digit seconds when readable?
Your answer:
T14:52
